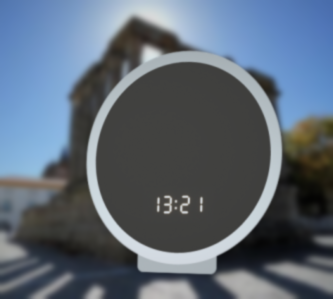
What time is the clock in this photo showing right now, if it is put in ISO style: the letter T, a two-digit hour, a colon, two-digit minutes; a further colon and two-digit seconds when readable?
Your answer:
T13:21
